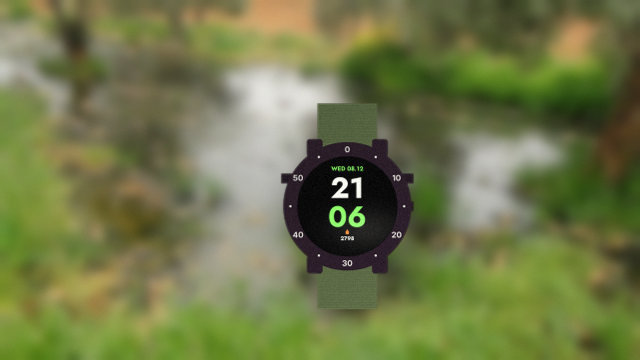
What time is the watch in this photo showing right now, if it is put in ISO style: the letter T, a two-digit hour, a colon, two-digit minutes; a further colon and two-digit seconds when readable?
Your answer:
T21:06
